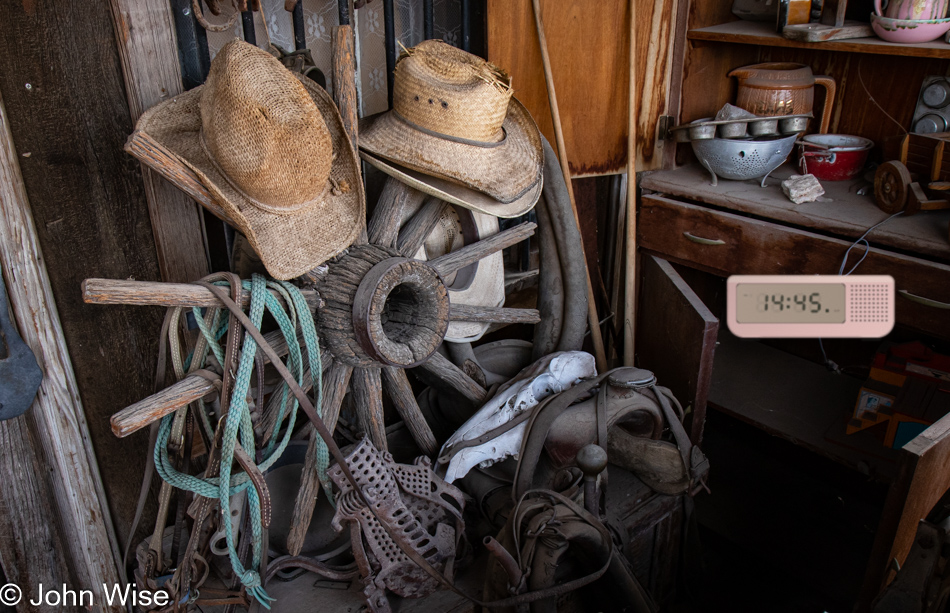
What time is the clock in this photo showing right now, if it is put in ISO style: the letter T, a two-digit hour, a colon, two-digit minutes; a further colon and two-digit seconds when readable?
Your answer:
T14:45
